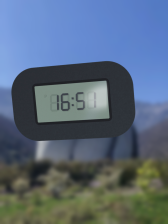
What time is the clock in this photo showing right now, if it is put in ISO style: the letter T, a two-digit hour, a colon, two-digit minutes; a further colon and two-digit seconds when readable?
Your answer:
T16:51
